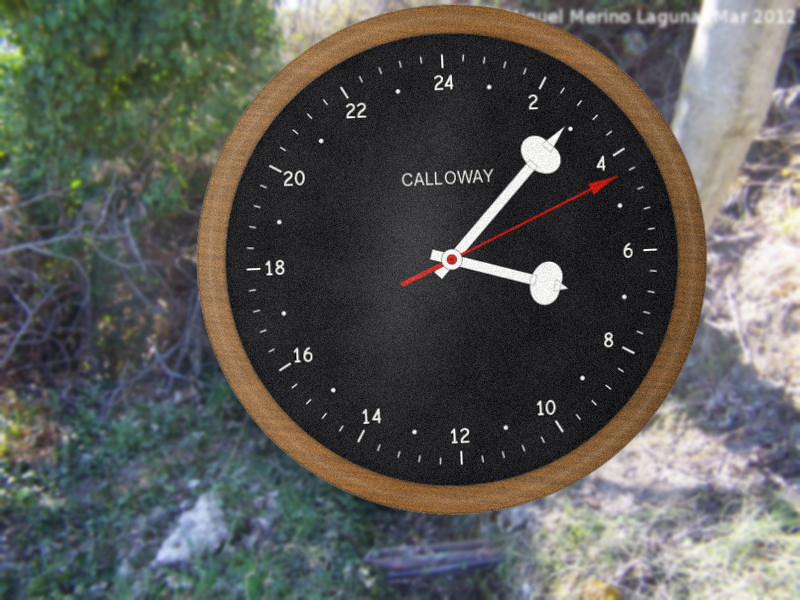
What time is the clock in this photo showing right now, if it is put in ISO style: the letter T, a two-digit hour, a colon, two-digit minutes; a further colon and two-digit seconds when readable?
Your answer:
T07:07:11
